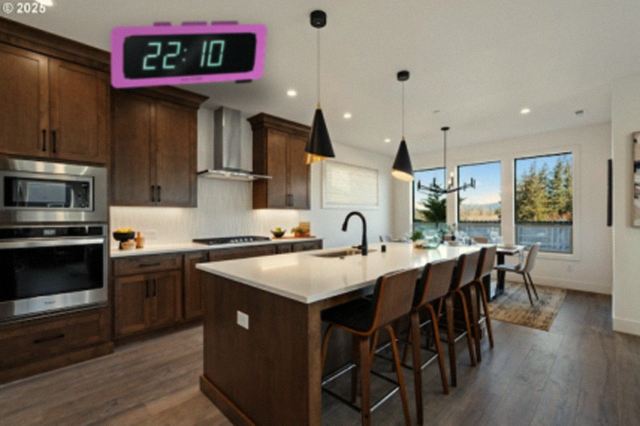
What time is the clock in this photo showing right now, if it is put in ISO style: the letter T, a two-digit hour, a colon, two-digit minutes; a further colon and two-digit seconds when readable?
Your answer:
T22:10
